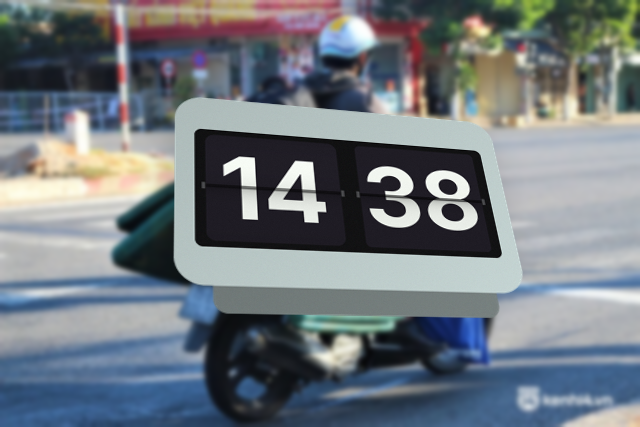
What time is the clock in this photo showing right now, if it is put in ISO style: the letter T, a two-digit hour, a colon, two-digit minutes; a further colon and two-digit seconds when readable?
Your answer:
T14:38
